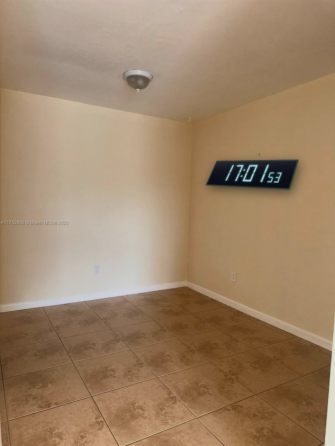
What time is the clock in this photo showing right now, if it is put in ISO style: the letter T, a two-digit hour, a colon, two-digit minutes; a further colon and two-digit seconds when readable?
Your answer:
T17:01:53
